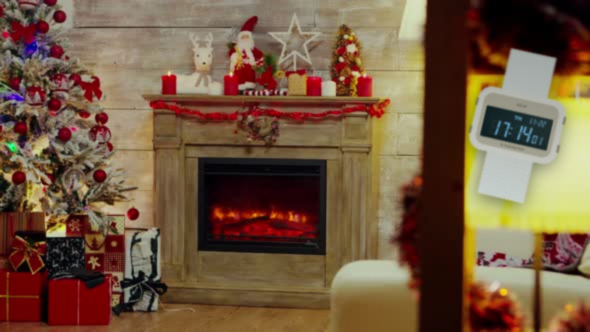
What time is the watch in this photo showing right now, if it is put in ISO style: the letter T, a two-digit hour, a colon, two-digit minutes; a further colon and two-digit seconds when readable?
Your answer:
T17:14
